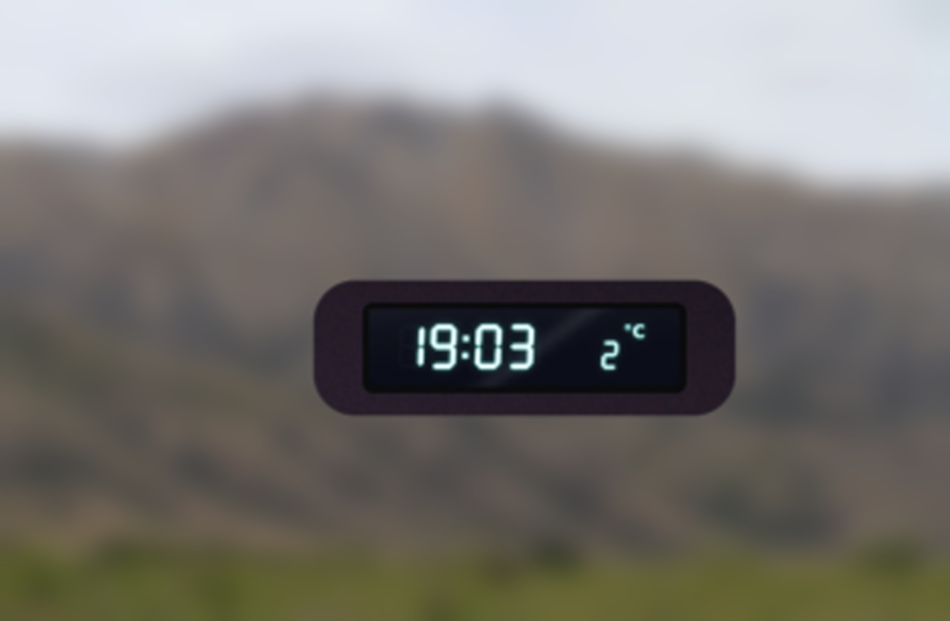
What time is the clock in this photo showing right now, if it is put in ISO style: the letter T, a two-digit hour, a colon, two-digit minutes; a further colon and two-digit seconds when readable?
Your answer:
T19:03
